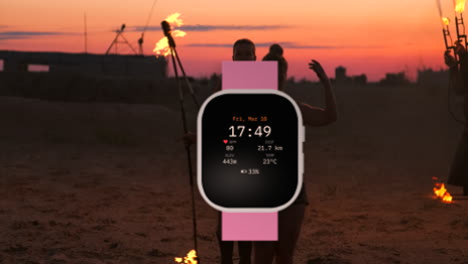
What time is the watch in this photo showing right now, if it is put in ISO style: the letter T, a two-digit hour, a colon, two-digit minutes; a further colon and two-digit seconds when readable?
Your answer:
T17:49
